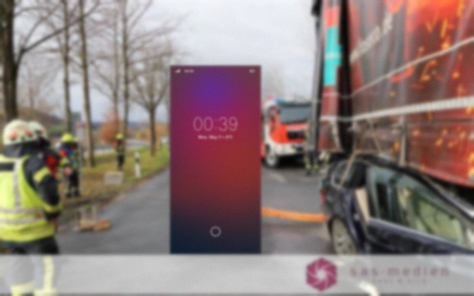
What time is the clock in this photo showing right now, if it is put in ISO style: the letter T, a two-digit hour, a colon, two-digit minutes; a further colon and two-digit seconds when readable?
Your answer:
T00:39
